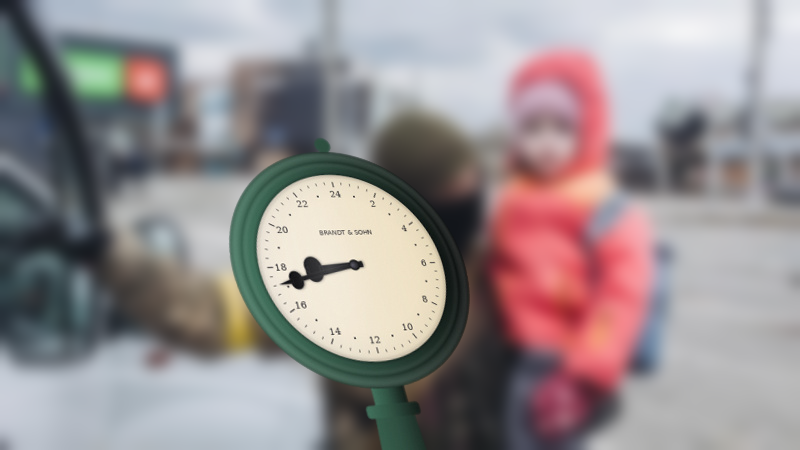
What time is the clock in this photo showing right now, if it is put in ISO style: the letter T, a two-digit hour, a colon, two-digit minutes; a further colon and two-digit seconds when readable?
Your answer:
T17:43
